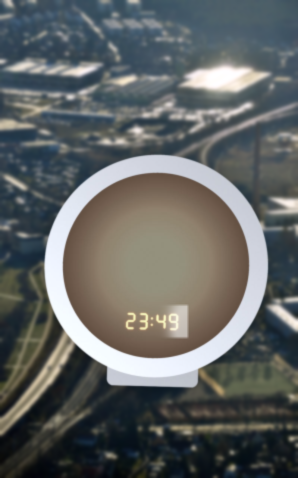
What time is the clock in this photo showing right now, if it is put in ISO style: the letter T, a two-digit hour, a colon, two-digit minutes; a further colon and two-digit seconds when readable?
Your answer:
T23:49
